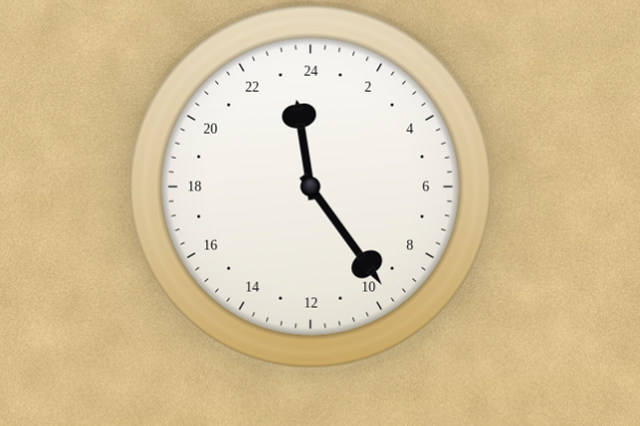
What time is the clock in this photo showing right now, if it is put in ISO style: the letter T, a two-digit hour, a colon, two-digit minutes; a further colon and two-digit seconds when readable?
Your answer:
T23:24
